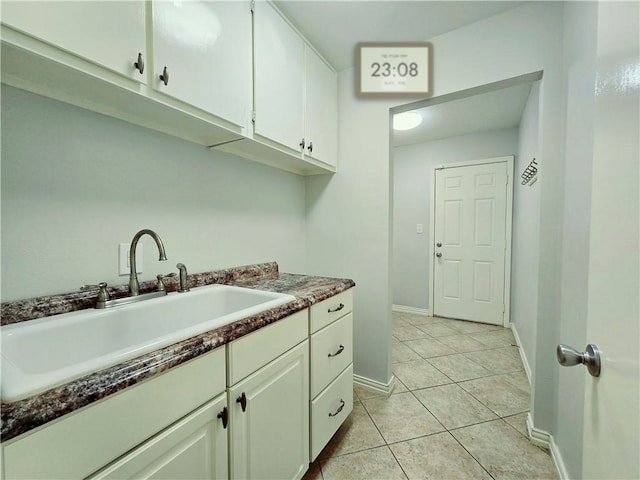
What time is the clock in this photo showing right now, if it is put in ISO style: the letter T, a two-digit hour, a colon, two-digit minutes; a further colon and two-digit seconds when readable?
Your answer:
T23:08
